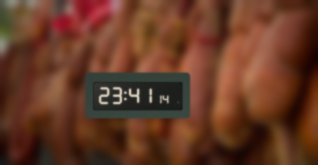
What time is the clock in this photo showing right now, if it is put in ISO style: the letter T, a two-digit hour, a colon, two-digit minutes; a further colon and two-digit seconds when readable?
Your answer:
T23:41:14
